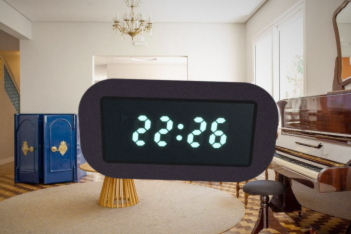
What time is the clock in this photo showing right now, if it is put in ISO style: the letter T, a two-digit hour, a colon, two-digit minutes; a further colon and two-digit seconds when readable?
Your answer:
T22:26
